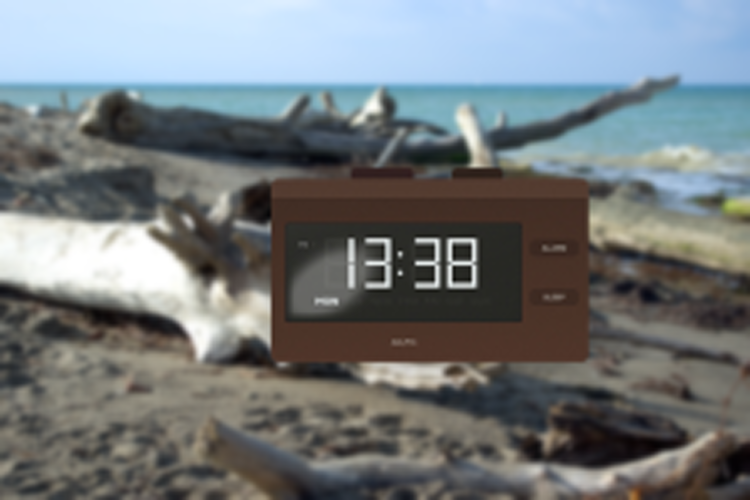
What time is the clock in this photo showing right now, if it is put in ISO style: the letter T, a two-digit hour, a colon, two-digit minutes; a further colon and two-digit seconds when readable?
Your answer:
T13:38
